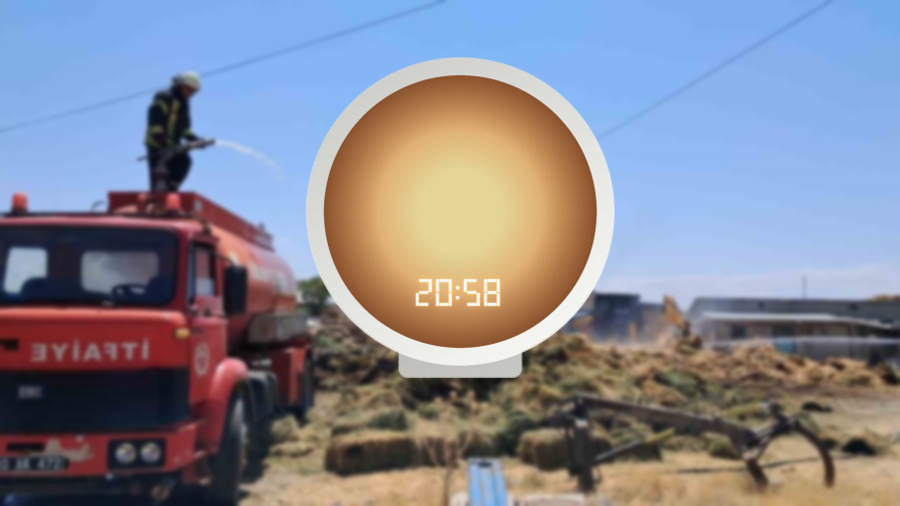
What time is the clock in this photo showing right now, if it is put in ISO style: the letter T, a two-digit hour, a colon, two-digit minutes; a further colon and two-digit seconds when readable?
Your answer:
T20:58
